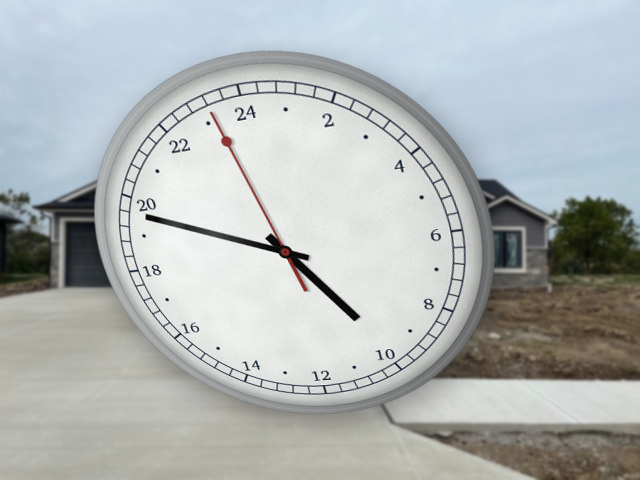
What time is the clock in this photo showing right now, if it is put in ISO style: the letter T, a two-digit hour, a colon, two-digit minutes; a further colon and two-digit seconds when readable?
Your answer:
T09:48:58
